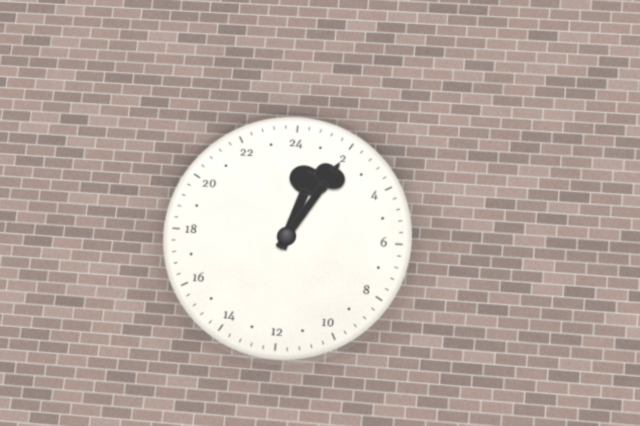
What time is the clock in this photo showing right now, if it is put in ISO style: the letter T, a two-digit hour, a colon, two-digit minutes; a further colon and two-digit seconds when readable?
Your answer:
T01:05
